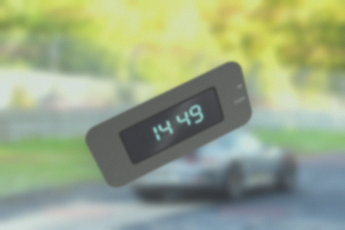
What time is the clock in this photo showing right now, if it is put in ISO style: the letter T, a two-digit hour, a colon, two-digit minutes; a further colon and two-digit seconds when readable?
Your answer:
T14:49
